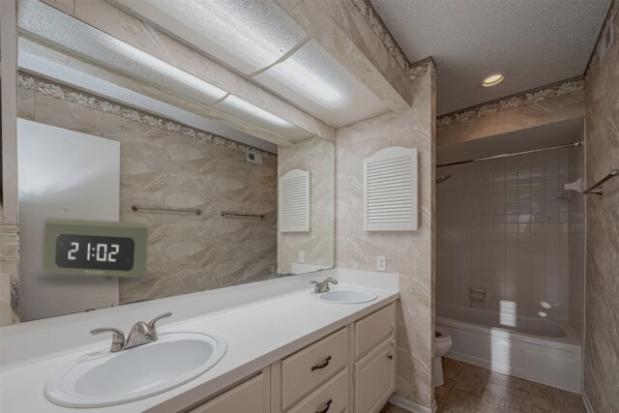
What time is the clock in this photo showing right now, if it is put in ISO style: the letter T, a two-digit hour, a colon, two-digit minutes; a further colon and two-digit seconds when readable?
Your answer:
T21:02
